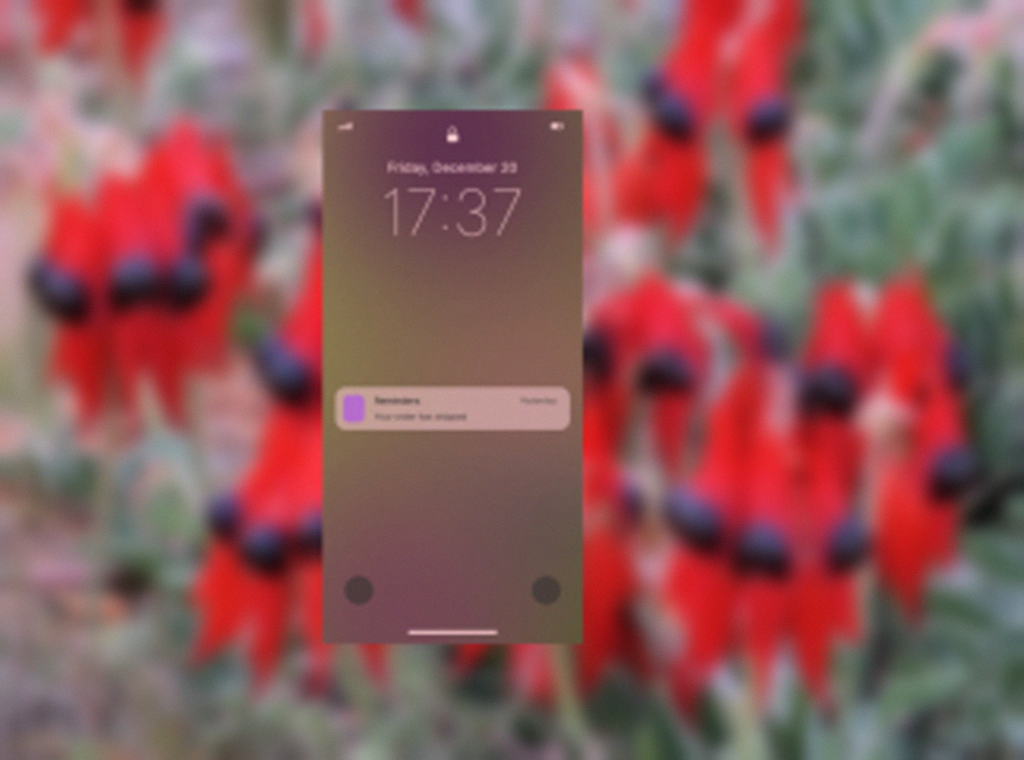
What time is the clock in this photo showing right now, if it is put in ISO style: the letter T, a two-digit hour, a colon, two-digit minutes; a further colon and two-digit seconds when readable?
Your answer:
T17:37
